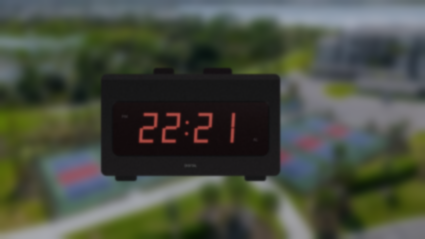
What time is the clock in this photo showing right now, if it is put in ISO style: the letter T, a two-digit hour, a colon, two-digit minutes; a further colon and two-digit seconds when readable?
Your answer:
T22:21
